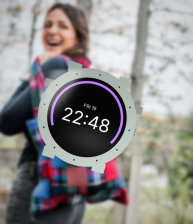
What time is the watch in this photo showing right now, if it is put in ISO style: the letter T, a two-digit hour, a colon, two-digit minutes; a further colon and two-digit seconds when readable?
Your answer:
T22:48
